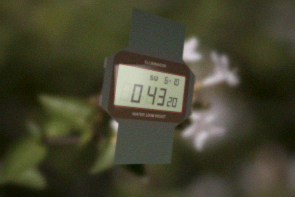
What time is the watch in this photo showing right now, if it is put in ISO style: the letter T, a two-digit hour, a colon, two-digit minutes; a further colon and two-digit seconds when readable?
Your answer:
T00:43:20
